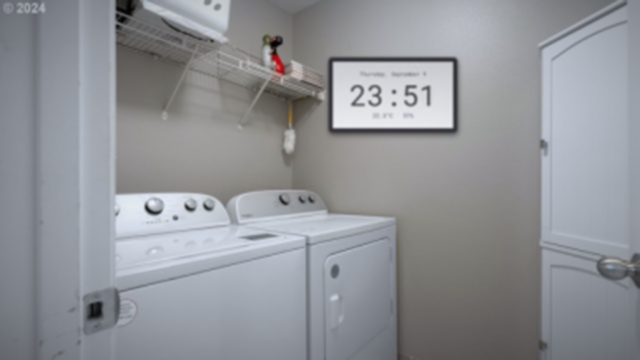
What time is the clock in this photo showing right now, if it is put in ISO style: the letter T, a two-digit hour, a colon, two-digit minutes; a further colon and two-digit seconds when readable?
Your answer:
T23:51
